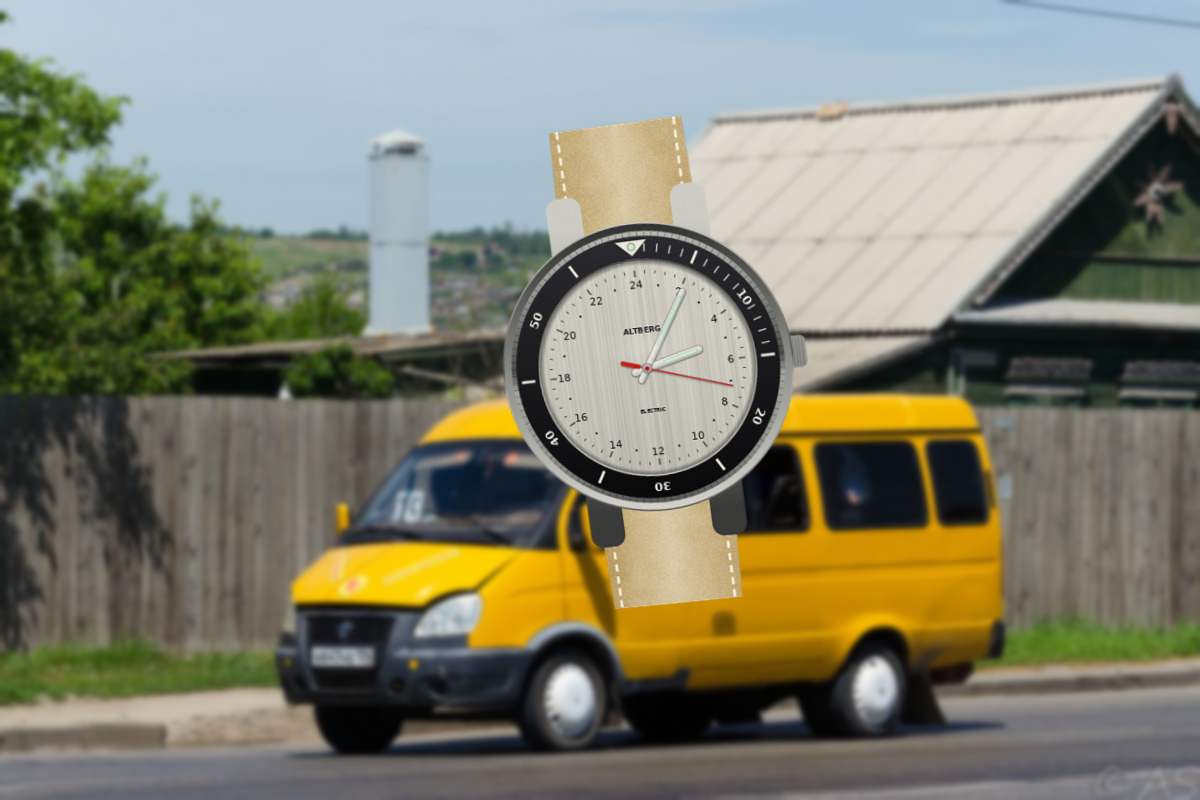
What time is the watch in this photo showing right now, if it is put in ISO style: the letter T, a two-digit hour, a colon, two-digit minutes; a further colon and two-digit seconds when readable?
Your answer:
T05:05:18
